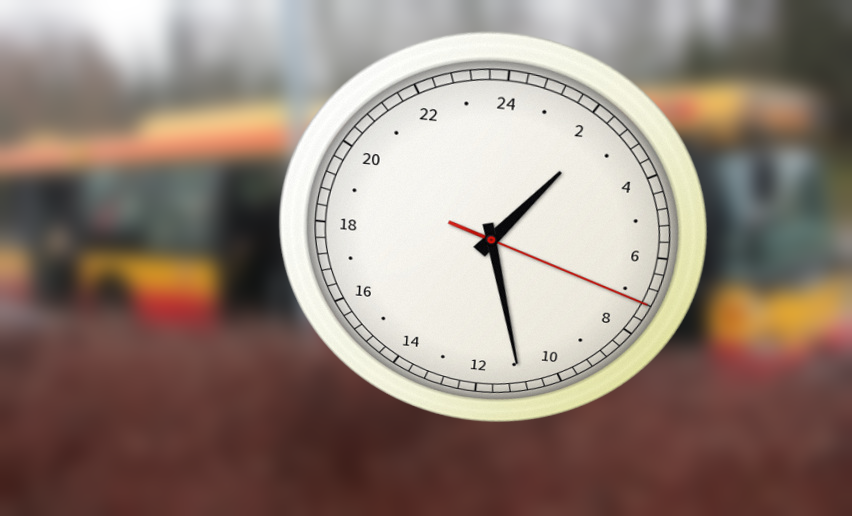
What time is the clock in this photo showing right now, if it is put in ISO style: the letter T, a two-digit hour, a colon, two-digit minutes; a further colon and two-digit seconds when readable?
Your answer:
T02:27:18
